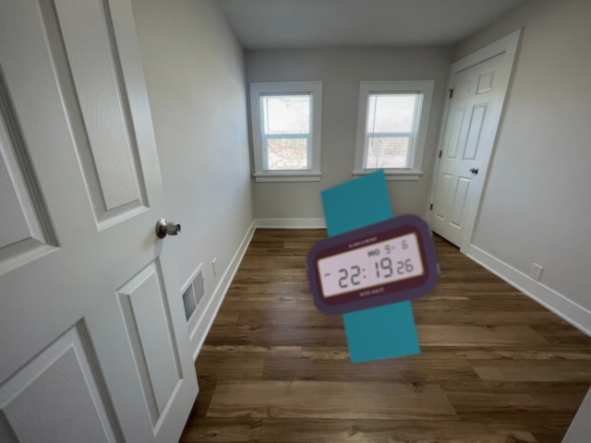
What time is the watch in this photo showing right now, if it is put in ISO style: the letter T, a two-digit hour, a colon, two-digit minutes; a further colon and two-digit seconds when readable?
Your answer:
T22:19:26
